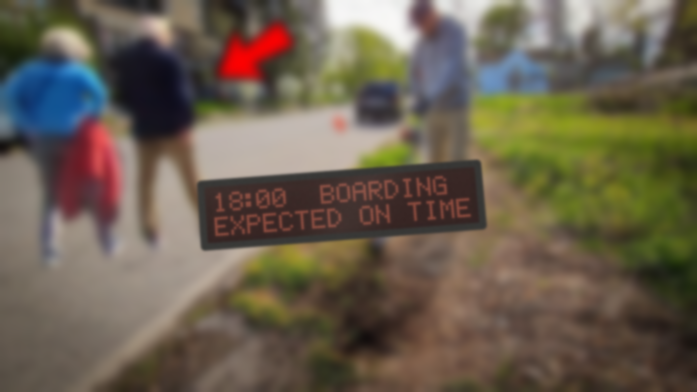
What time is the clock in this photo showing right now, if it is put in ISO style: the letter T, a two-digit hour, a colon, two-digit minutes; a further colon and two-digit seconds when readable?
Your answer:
T18:00
